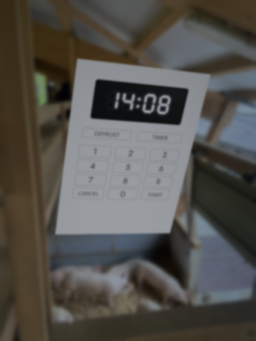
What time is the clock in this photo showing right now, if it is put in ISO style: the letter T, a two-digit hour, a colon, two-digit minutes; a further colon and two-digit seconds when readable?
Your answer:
T14:08
